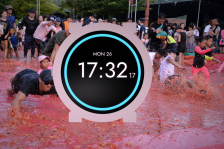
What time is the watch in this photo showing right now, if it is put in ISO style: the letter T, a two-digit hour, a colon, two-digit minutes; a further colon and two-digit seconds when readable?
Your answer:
T17:32
